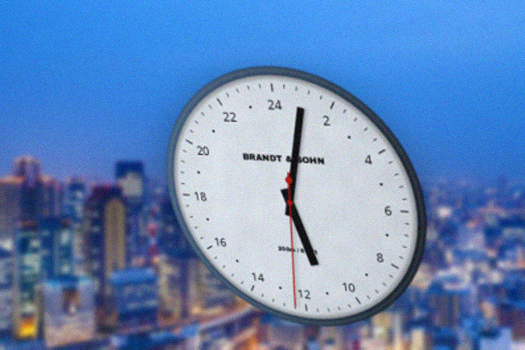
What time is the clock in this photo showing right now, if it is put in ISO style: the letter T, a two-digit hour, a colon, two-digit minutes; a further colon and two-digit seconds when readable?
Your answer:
T11:02:31
